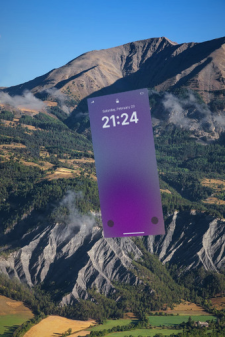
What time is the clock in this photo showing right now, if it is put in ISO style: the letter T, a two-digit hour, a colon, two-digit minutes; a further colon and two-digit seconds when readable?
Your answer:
T21:24
